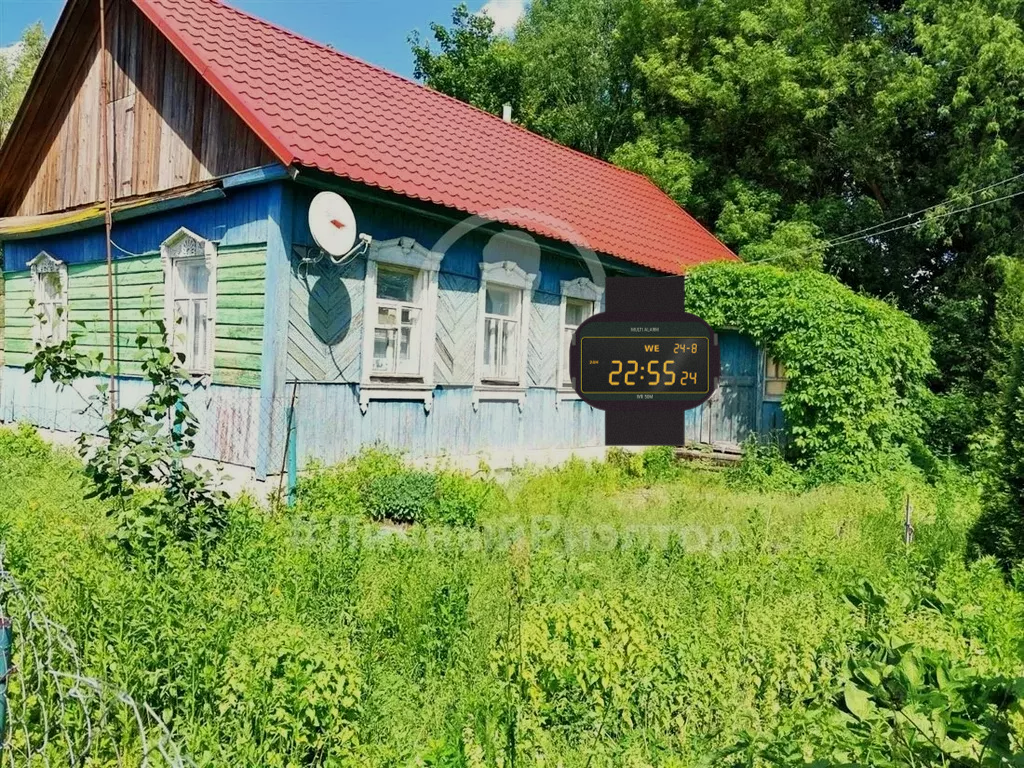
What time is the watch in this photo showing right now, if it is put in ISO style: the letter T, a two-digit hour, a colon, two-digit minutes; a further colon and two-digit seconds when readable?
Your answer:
T22:55:24
